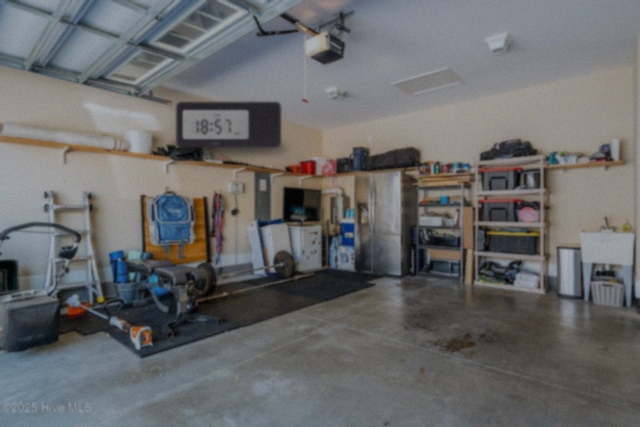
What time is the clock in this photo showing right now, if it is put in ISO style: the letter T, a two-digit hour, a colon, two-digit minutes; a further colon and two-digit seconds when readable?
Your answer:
T18:57
